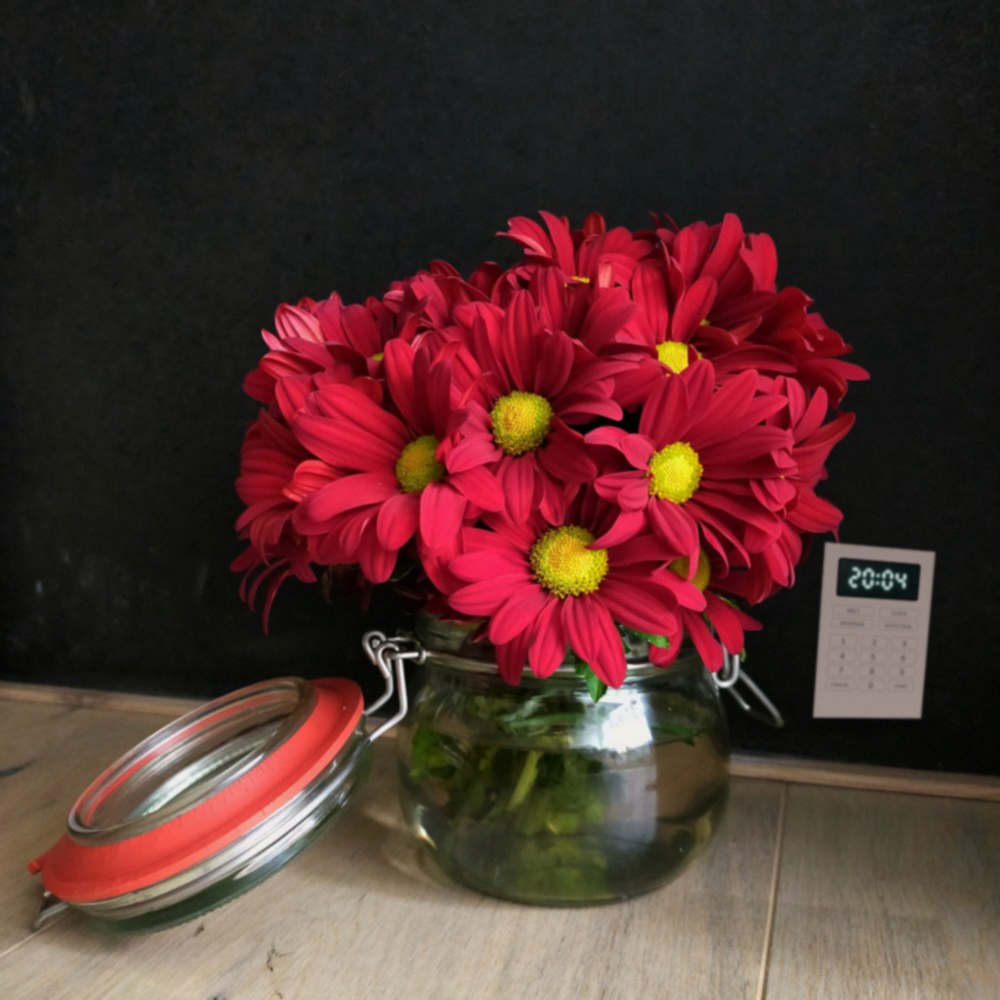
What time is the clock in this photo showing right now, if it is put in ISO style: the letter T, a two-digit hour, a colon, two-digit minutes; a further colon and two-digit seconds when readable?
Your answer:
T20:04
